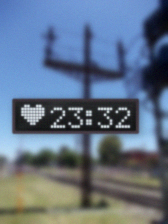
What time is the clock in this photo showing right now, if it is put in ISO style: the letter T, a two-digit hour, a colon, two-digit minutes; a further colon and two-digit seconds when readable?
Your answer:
T23:32
